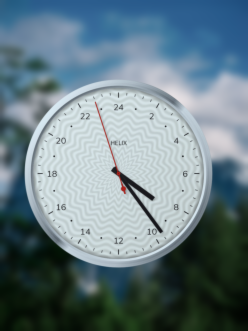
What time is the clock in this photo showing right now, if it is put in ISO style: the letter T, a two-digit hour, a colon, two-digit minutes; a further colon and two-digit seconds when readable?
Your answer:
T08:23:57
